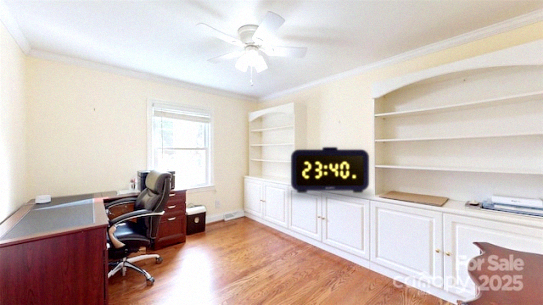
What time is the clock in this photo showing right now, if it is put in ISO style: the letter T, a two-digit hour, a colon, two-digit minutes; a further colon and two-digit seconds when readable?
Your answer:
T23:40
